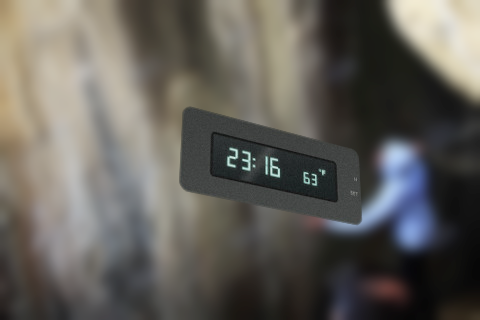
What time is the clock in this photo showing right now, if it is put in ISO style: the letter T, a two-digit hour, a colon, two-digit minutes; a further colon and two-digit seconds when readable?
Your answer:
T23:16
